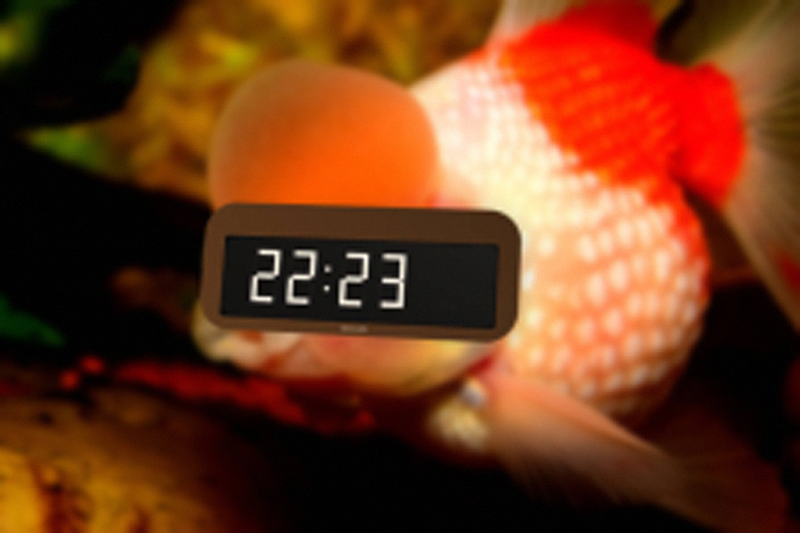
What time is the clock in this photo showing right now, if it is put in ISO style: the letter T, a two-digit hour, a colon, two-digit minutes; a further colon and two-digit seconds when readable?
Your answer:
T22:23
